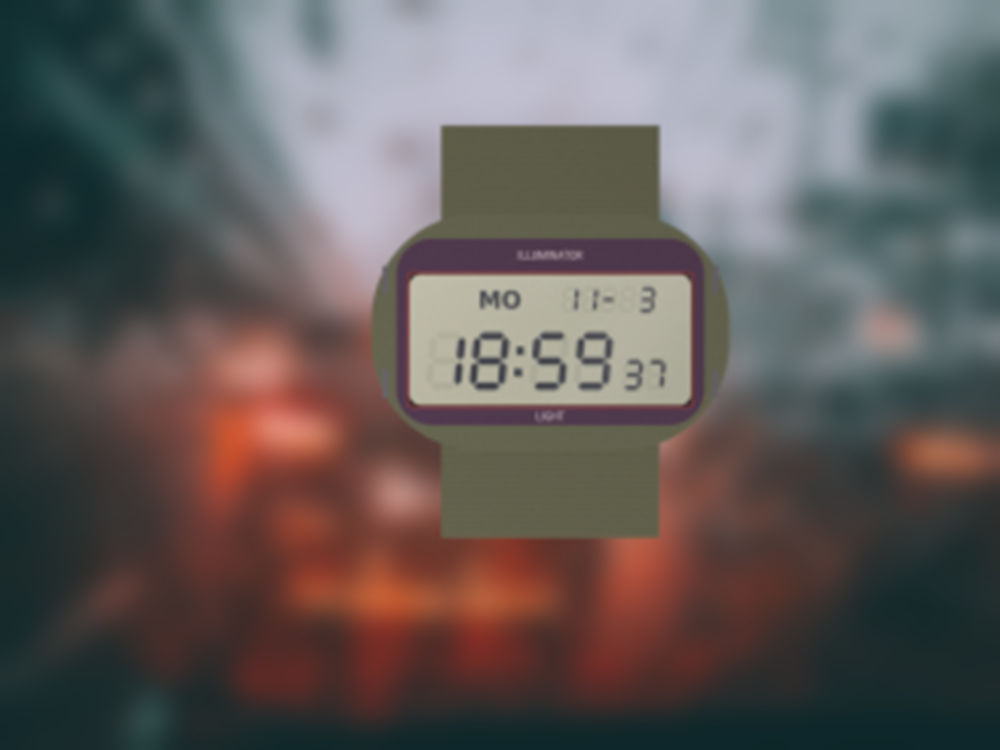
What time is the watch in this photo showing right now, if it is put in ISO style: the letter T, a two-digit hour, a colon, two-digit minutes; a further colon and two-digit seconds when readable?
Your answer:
T18:59:37
